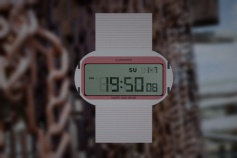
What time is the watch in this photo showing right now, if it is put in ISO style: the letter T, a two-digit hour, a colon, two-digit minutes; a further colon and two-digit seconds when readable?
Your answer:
T19:50:08
